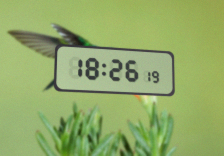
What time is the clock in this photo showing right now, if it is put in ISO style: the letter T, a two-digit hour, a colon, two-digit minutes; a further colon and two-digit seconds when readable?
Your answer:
T18:26:19
